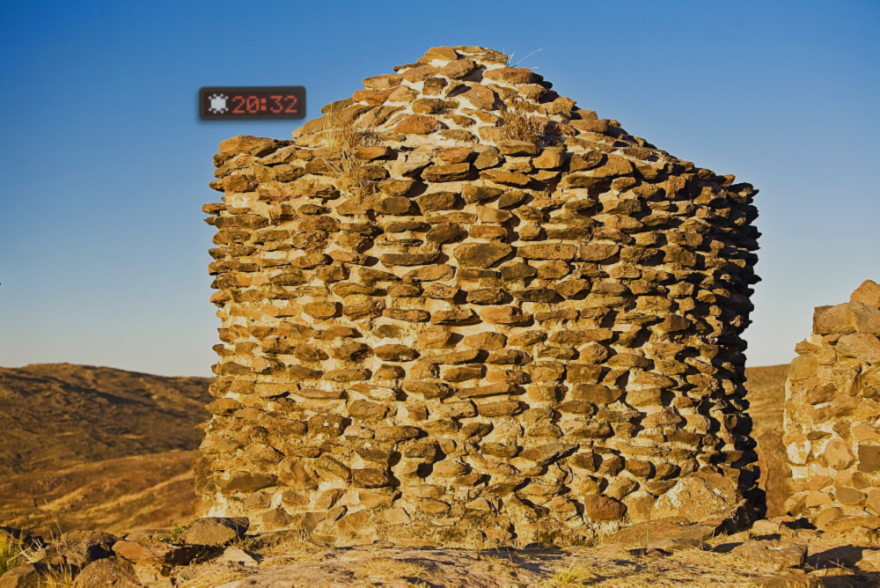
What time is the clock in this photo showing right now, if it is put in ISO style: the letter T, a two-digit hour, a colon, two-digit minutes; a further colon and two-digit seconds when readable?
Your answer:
T20:32
